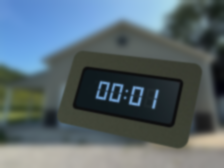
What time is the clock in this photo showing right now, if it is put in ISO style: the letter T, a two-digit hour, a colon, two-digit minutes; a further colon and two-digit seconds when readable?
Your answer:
T00:01
